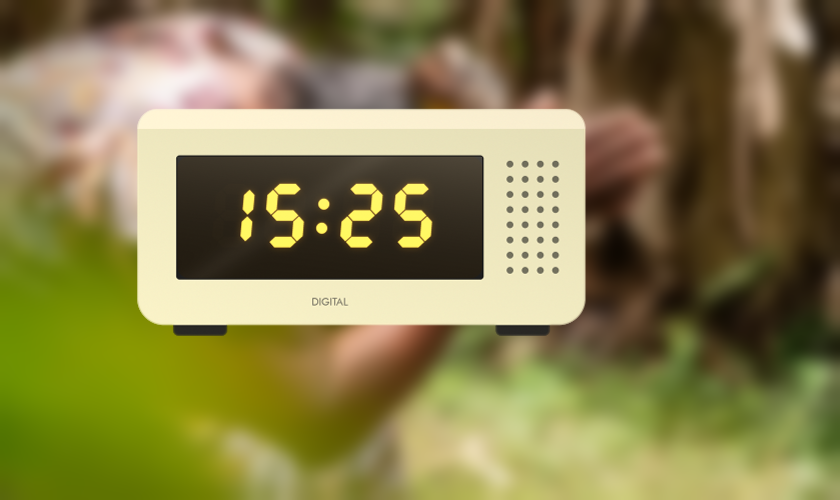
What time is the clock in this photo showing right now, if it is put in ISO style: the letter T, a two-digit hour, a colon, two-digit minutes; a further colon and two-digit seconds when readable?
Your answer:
T15:25
